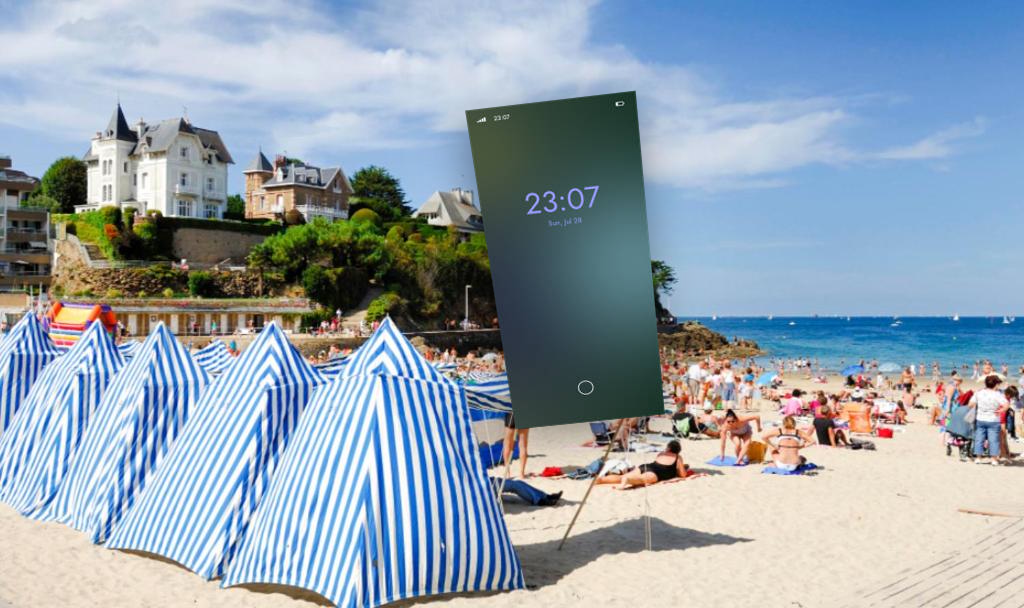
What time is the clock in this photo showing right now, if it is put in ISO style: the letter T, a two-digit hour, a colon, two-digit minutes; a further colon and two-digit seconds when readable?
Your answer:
T23:07
